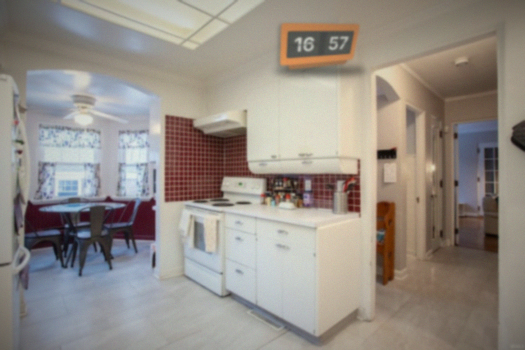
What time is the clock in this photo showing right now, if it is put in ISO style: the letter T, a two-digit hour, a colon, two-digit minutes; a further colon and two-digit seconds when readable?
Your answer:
T16:57
